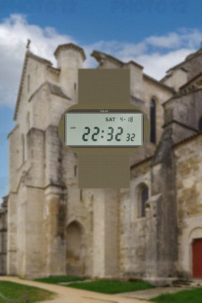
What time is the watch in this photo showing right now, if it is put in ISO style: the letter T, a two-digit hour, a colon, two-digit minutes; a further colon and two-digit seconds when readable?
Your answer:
T22:32:32
